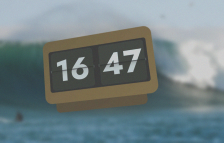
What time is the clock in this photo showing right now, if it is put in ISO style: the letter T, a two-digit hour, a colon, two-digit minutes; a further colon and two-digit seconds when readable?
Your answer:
T16:47
